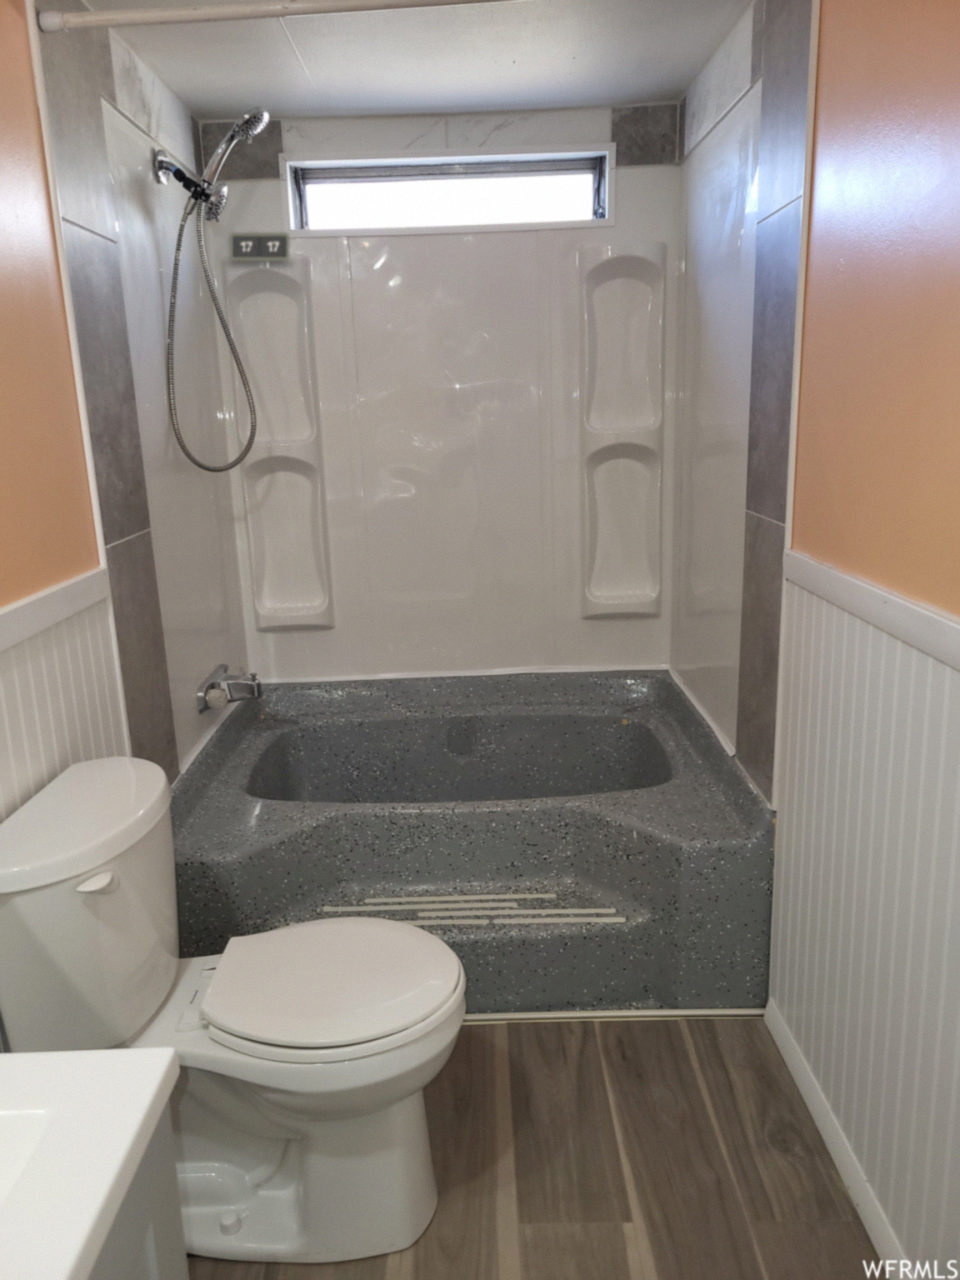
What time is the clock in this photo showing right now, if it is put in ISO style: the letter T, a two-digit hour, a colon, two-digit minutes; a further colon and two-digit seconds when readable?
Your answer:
T17:17
